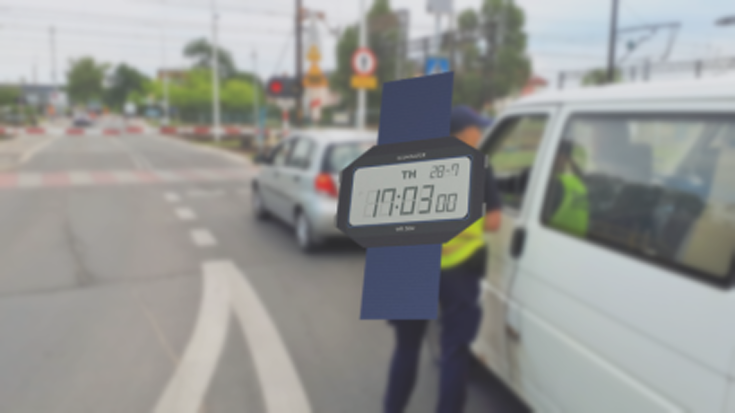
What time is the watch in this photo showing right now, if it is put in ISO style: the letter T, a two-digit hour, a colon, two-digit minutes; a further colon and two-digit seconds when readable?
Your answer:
T17:03:00
